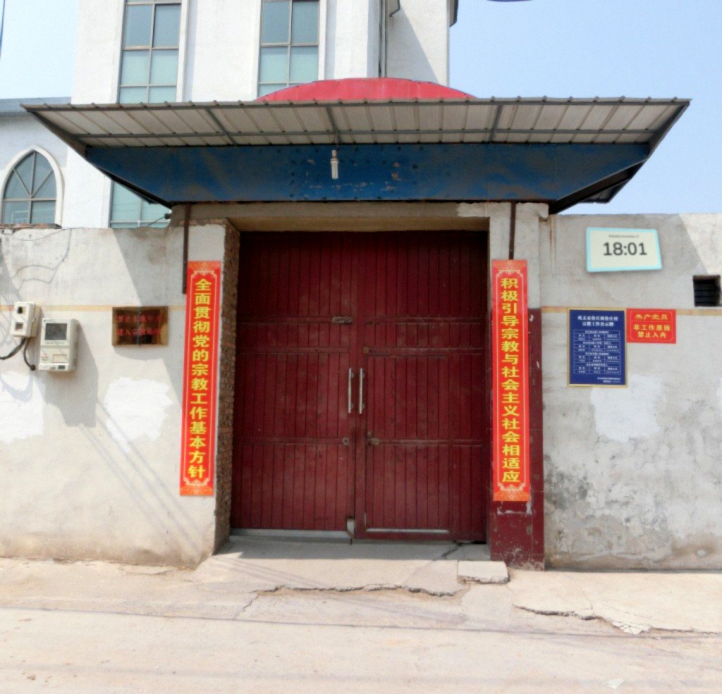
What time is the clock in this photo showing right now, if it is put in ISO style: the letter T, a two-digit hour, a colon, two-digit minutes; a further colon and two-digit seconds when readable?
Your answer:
T18:01
